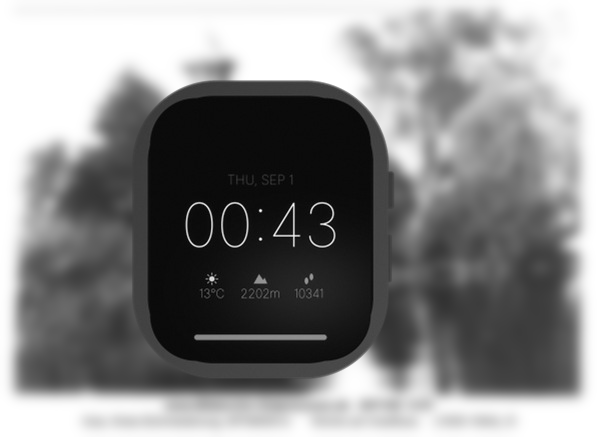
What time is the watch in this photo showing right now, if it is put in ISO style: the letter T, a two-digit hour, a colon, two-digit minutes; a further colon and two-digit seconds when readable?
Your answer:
T00:43
